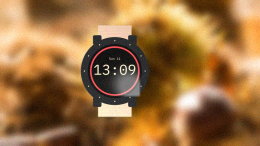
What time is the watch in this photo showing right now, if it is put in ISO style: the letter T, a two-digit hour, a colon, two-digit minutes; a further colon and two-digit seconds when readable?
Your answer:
T13:09
